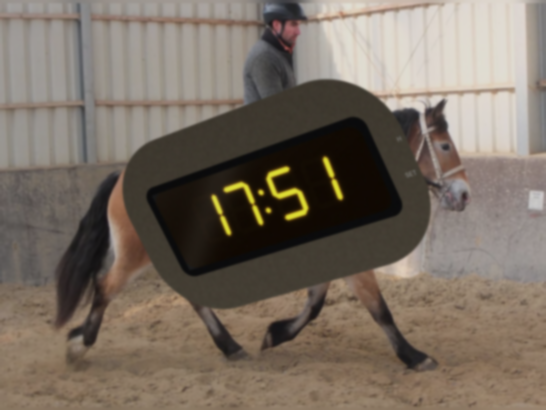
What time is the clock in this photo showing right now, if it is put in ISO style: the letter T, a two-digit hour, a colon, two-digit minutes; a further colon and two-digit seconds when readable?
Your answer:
T17:51
